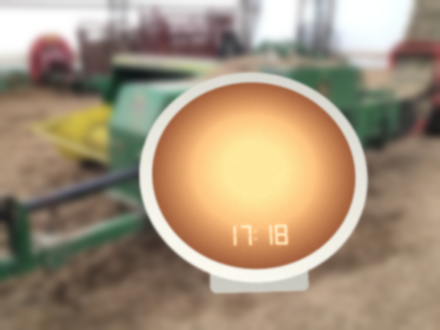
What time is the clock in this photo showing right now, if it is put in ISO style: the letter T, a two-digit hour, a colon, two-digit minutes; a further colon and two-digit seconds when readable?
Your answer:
T17:18
